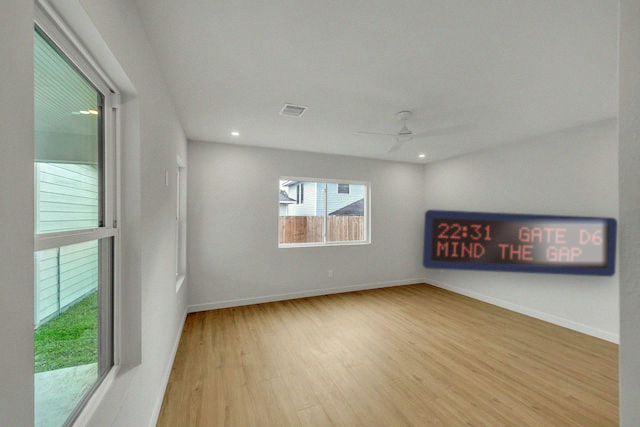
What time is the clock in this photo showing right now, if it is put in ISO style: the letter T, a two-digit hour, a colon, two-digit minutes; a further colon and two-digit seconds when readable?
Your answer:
T22:31
